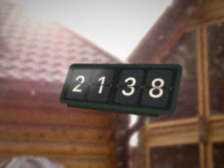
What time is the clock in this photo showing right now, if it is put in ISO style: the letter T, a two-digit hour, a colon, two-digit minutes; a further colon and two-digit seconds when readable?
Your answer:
T21:38
